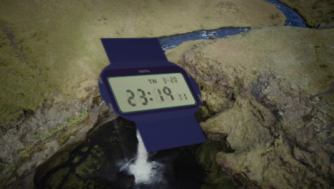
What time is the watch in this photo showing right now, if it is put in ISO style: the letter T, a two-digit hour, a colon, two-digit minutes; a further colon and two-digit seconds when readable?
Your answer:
T23:19
